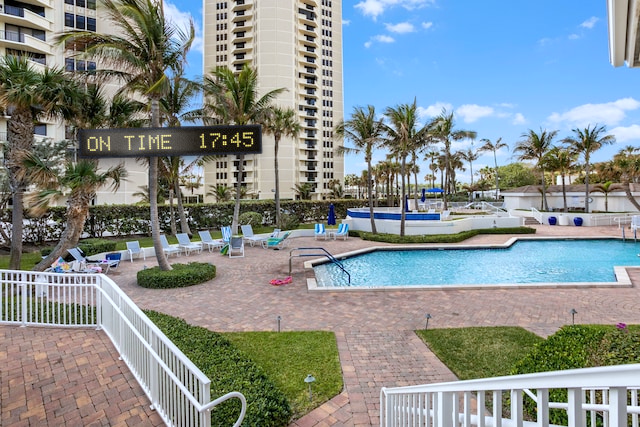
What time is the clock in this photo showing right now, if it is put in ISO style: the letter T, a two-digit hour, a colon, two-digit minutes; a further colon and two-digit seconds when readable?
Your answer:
T17:45
